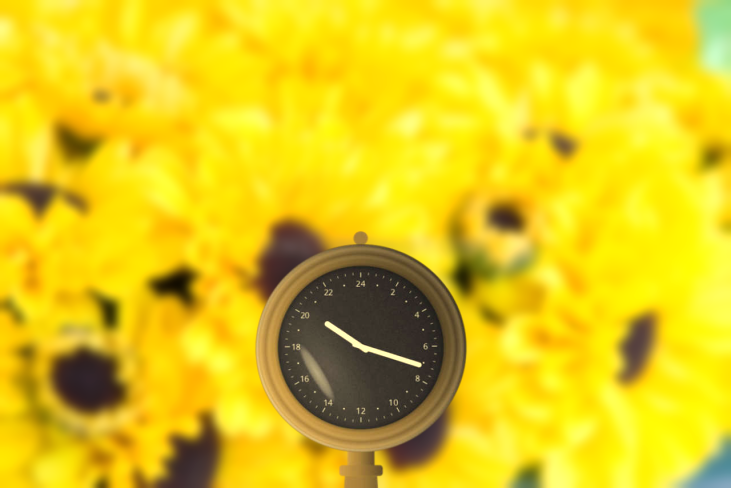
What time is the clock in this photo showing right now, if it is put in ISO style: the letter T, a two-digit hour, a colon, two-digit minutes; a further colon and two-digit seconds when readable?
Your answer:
T20:18
